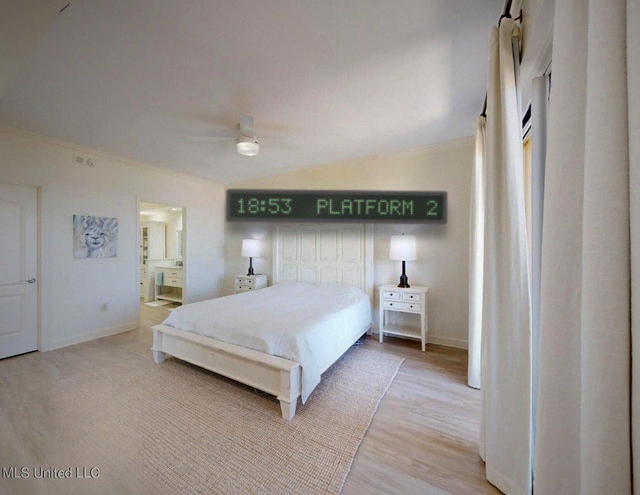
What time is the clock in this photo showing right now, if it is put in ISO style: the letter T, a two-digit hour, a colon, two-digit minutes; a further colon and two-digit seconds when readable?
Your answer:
T18:53
